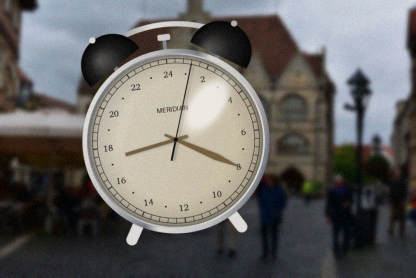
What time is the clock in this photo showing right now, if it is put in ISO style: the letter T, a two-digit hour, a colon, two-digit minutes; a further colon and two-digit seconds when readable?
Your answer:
T17:20:03
